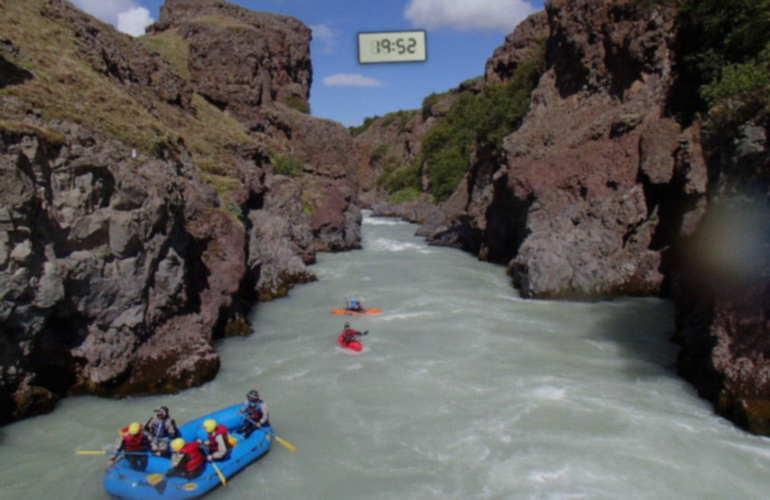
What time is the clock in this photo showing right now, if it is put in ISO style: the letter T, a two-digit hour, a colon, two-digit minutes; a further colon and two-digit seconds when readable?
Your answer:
T19:52
